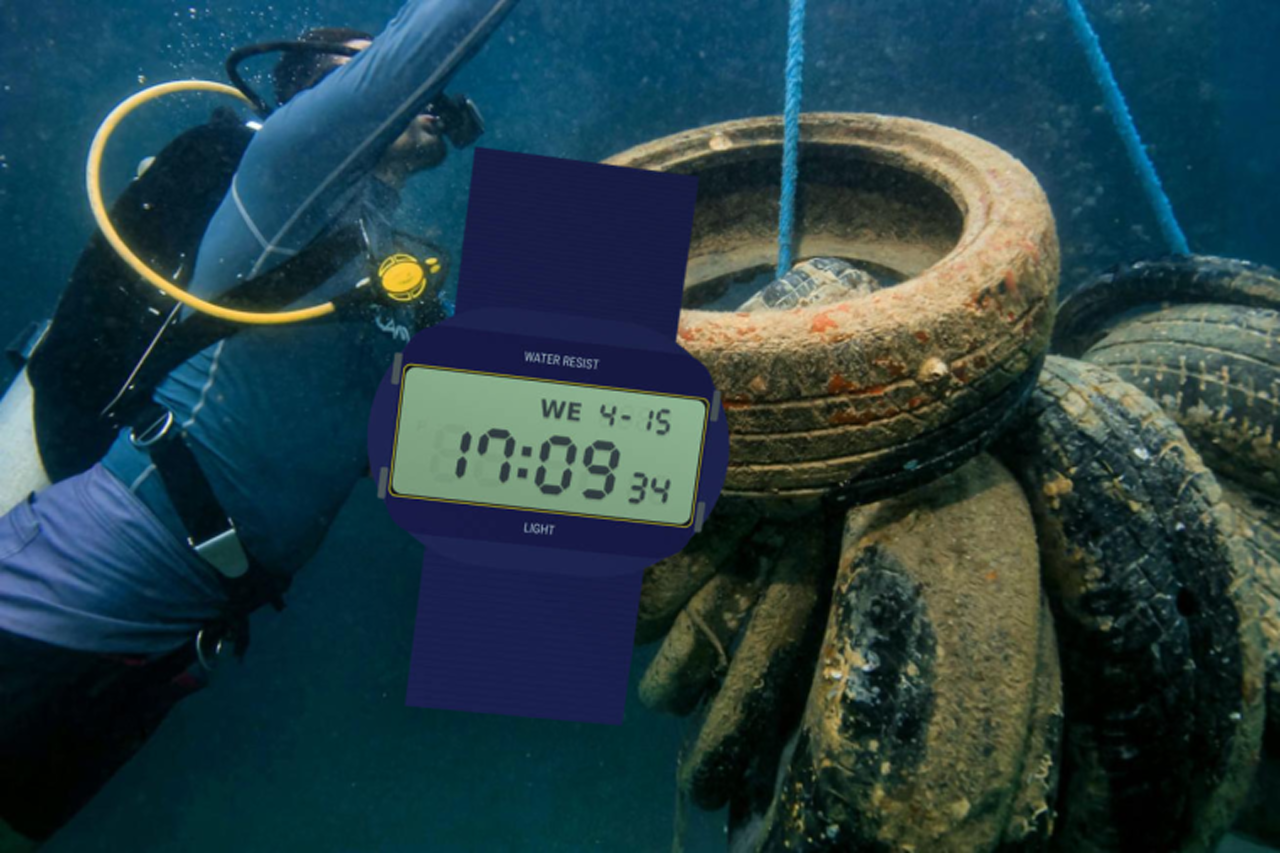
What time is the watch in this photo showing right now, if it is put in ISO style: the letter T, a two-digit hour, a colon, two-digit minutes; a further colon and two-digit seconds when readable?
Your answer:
T17:09:34
